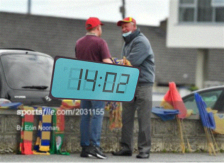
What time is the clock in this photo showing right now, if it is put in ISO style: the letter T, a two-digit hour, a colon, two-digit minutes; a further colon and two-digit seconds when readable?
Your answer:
T14:02
